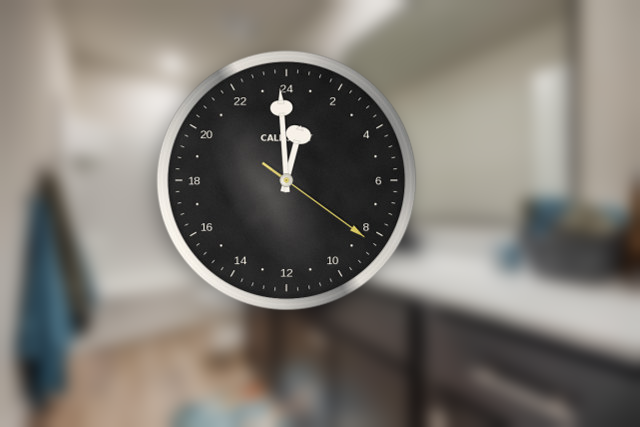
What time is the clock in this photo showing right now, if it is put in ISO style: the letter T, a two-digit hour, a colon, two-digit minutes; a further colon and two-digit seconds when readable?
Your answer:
T00:59:21
